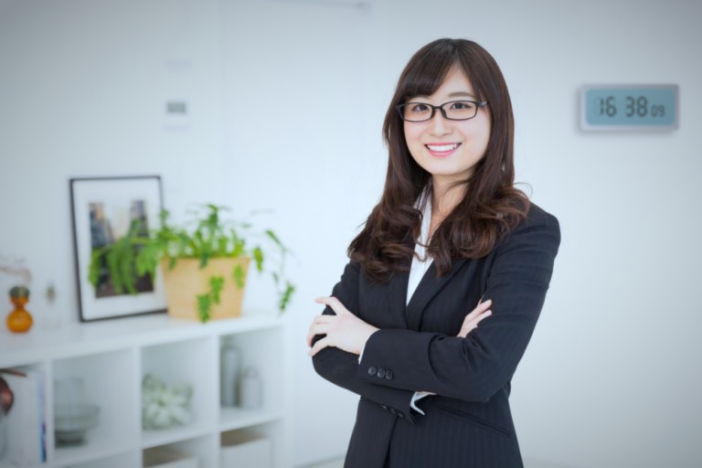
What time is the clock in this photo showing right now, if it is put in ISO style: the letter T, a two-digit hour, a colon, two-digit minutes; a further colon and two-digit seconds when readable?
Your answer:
T16:38
